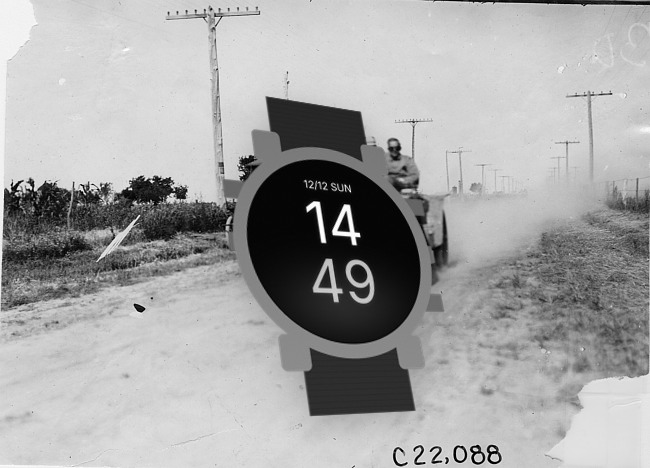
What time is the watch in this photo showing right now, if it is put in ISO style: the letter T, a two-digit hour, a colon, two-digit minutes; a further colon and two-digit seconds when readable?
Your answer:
T14:49
